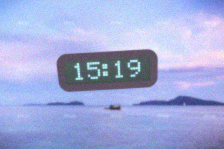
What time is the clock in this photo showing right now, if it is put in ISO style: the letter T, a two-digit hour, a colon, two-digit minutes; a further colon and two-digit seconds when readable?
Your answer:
T15:19
